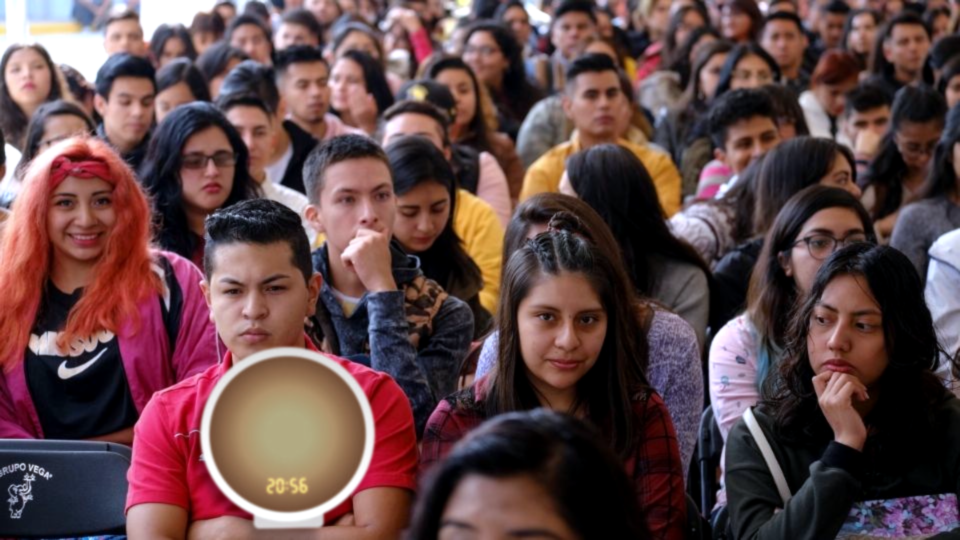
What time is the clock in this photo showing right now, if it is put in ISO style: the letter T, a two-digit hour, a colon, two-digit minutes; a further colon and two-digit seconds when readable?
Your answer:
T20:56
